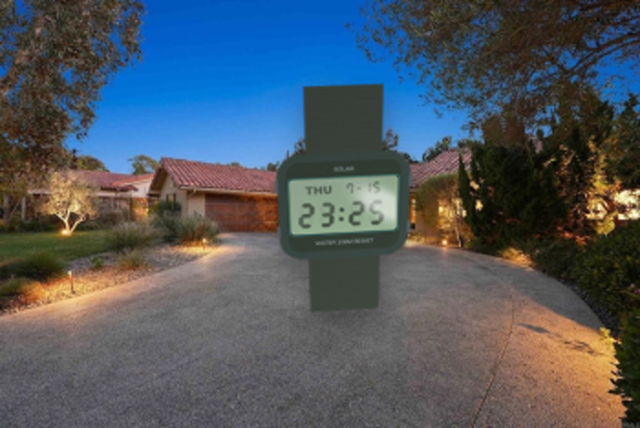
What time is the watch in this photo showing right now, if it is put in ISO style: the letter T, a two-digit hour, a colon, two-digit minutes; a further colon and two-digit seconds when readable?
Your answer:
T23:25
